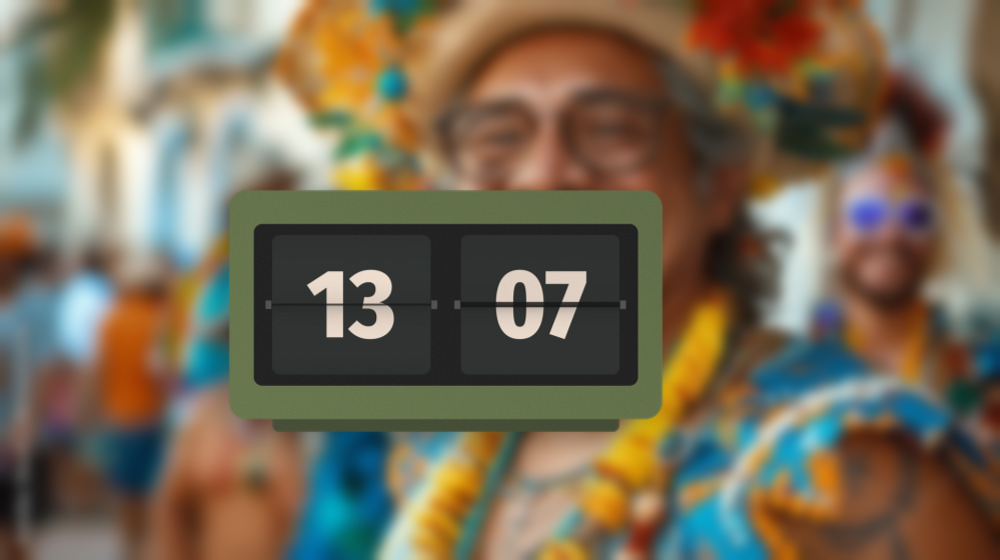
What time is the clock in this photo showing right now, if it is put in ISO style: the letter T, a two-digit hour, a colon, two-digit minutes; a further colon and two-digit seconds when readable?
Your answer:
T13:07
